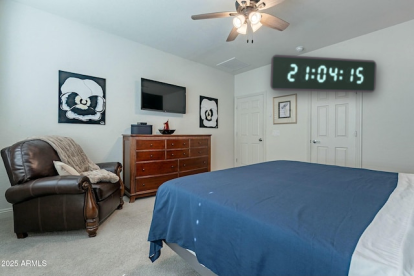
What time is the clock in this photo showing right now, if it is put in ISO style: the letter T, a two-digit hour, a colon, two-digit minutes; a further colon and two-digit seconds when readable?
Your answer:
T21:04:15
